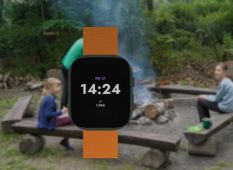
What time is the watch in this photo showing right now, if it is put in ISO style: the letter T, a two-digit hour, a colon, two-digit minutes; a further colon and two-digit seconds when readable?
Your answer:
T14:24
